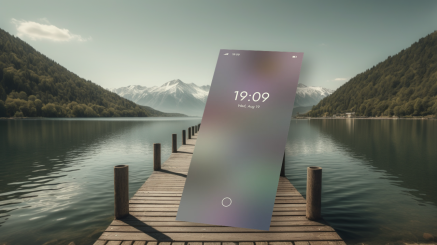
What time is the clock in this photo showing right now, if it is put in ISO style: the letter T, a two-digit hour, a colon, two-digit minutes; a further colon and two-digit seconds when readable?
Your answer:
T19:09
